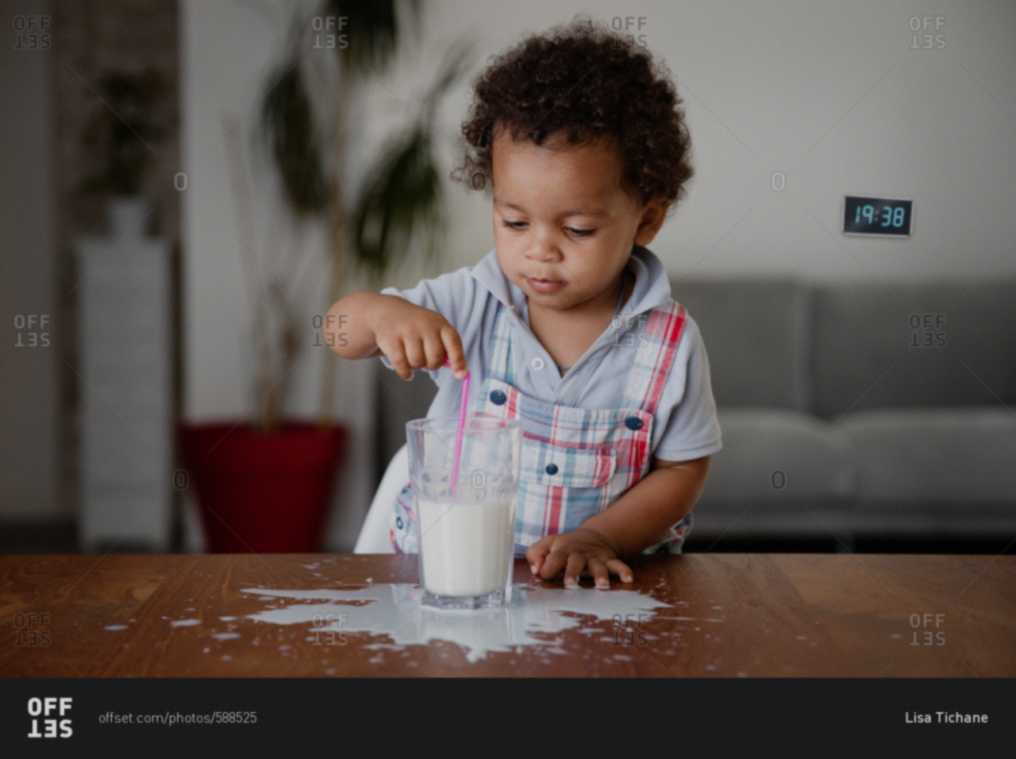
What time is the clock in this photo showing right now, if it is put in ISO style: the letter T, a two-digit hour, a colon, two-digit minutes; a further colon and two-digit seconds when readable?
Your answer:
T19:38
